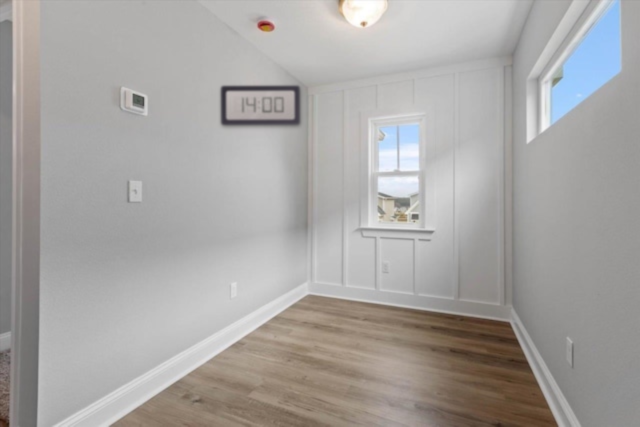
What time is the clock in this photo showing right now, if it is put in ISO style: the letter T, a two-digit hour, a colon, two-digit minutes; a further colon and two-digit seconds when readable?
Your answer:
T14:00
